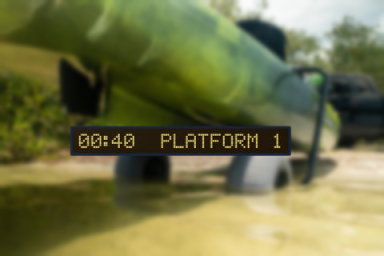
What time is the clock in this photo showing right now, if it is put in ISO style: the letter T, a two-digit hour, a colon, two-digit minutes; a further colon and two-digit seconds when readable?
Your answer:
T00:40
